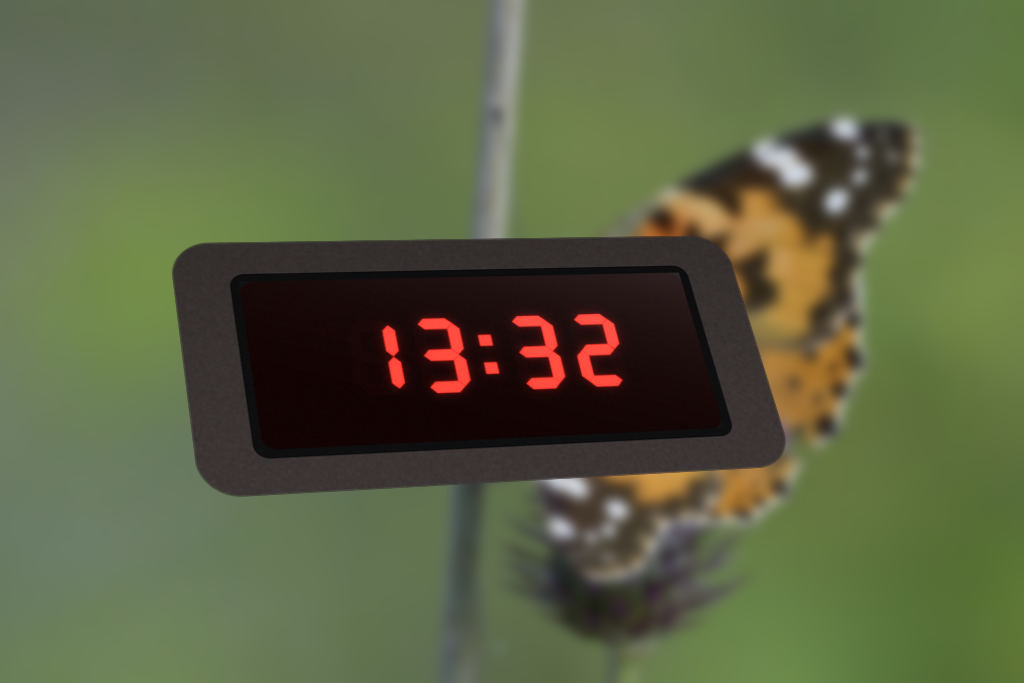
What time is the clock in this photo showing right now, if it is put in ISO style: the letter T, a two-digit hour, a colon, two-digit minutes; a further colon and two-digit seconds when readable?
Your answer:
T13:32
